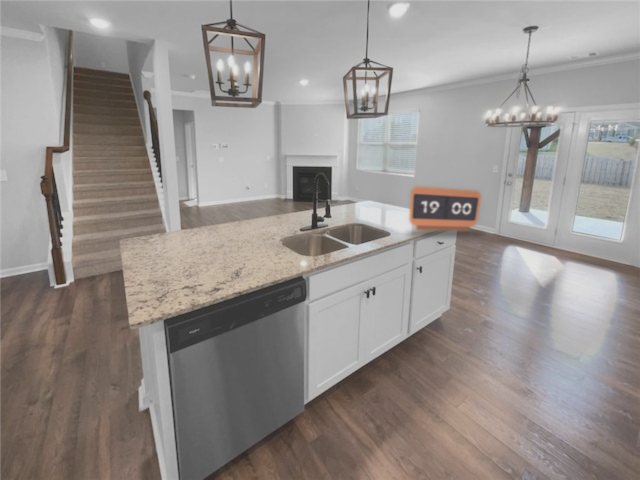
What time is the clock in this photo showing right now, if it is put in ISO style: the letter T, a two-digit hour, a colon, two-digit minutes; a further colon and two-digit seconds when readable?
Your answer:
T19:00
